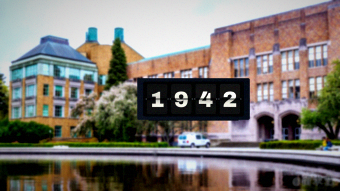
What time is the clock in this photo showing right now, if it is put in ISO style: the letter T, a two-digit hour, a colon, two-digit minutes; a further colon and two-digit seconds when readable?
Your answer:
T19:42
